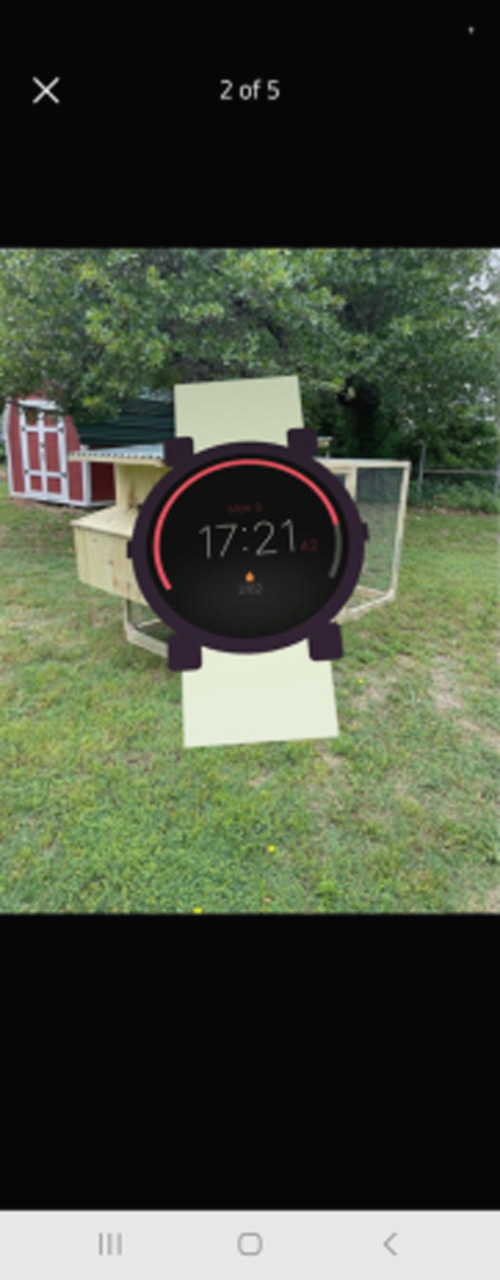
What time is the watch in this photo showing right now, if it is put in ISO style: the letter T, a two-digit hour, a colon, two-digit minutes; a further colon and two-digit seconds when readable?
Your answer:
T17:21
